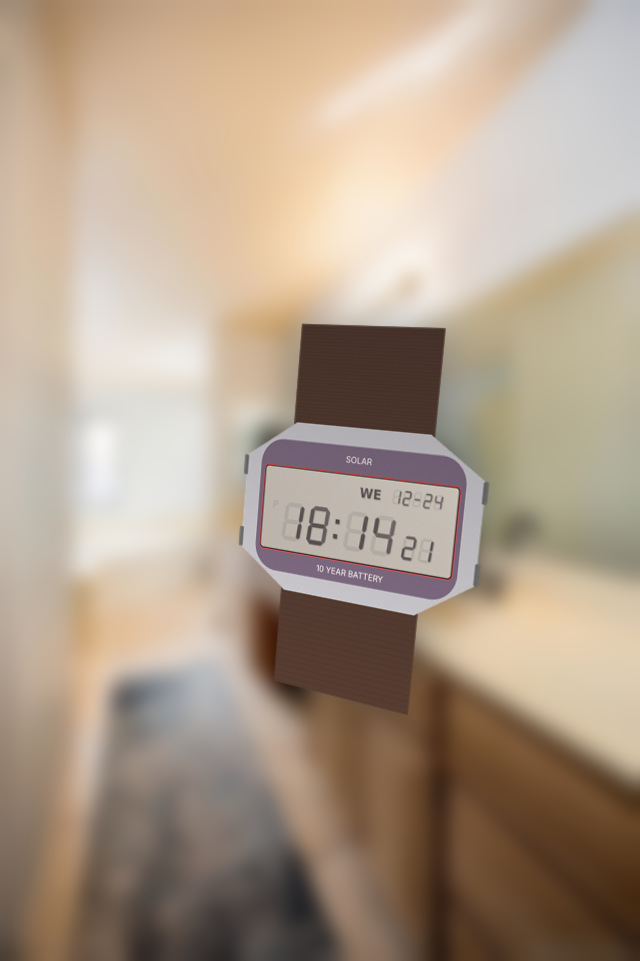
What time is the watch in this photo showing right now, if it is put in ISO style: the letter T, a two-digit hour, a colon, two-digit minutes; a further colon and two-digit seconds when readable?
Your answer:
T18:14:21
